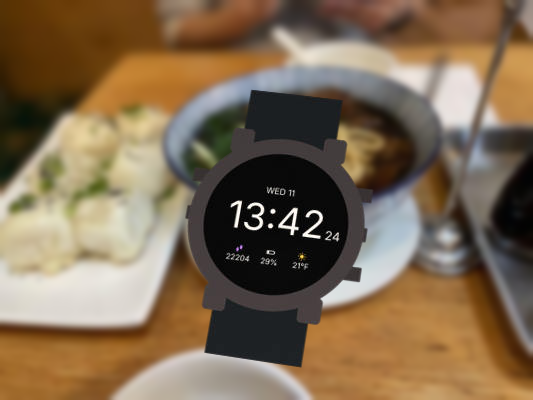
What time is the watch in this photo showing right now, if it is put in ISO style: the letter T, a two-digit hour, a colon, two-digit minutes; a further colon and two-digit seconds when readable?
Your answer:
T13:42:24
